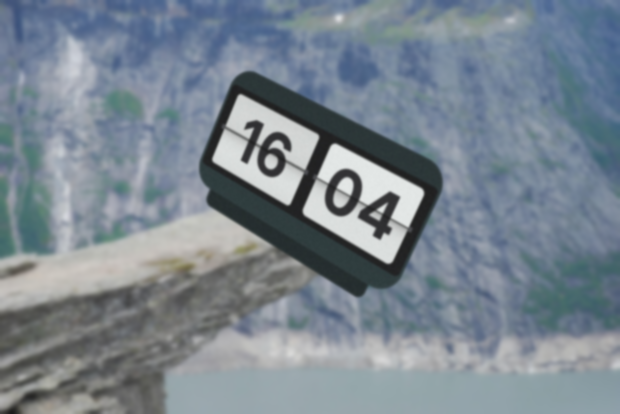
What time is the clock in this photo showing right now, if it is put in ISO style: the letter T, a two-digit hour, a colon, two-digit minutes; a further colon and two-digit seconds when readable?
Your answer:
T16:04
